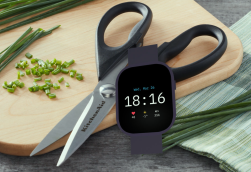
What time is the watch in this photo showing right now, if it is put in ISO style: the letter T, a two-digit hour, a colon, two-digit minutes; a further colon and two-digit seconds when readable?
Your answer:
T18:16
